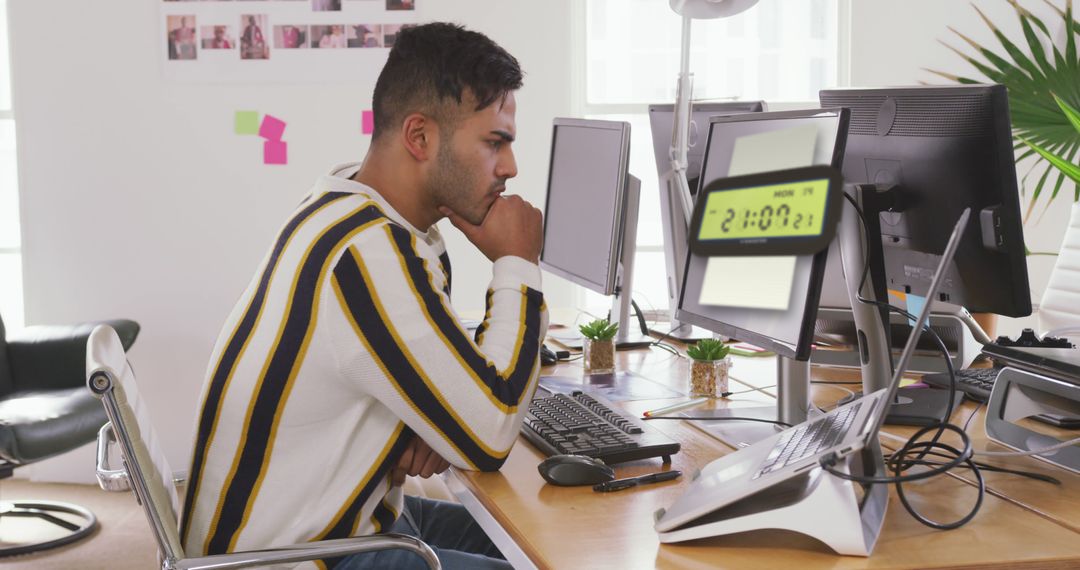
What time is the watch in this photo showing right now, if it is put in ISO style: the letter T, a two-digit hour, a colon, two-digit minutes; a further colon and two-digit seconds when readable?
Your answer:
T21:07:21
